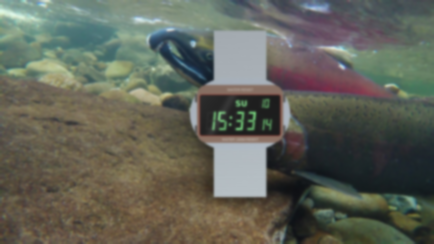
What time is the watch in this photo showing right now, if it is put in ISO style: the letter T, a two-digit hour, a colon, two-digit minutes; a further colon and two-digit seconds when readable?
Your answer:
T15:33
